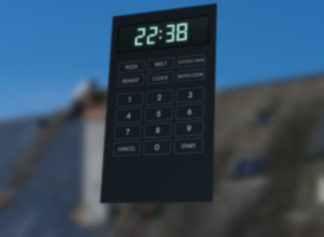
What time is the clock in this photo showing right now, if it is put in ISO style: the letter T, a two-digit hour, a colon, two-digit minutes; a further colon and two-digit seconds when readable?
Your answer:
T22:38
